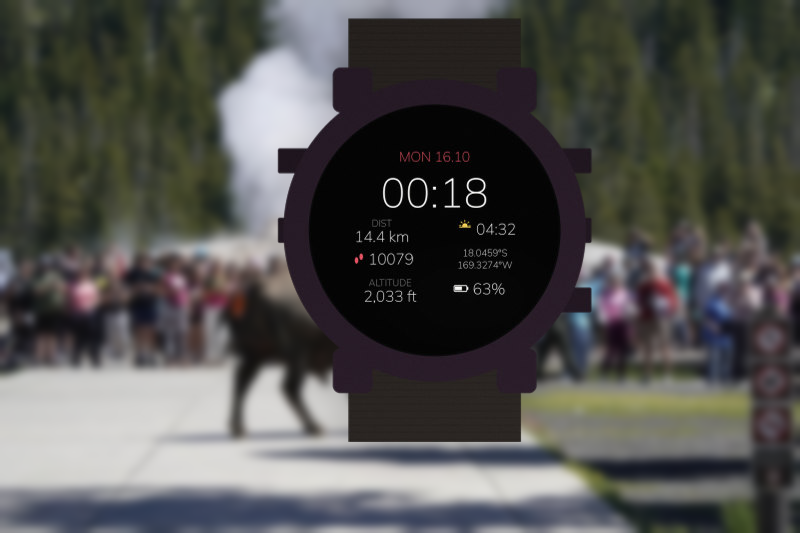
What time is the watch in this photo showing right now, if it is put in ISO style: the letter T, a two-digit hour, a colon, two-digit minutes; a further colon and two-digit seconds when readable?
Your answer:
T00:18
